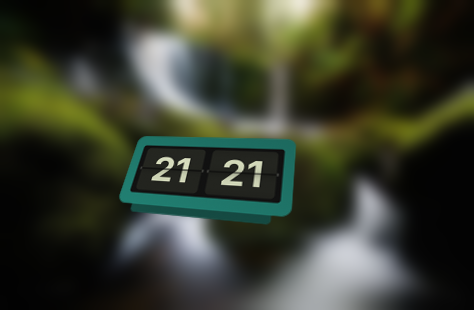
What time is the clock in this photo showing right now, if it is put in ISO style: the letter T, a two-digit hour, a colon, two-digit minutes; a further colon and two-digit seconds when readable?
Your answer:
T21:21
